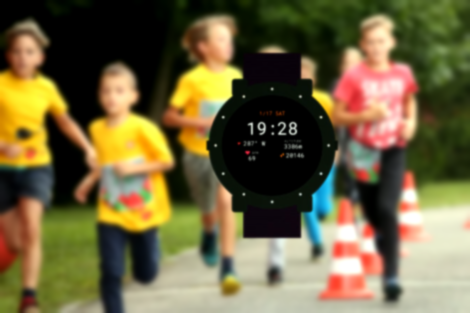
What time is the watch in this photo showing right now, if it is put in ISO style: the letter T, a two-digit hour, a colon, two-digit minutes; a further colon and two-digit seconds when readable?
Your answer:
T19:28
